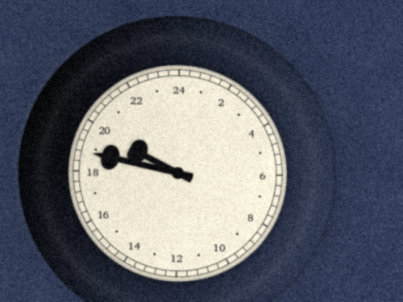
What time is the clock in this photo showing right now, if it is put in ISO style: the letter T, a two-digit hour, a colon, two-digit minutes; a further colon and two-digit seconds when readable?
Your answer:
T19:47
